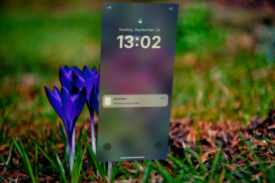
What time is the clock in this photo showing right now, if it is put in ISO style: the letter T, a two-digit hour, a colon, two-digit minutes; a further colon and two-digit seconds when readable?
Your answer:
T13:02
